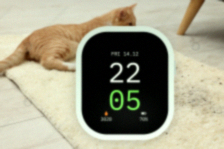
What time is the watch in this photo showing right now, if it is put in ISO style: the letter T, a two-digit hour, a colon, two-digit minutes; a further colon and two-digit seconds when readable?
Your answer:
T22:05
